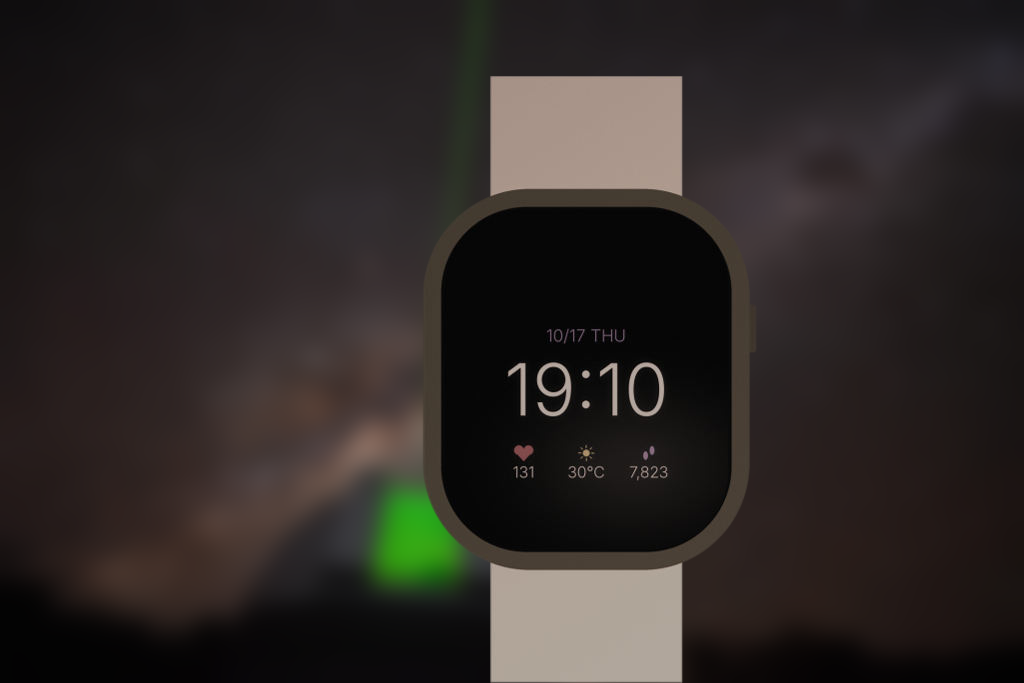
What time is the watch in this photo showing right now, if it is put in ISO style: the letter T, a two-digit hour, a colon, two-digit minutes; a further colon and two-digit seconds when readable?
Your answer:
T19:10
